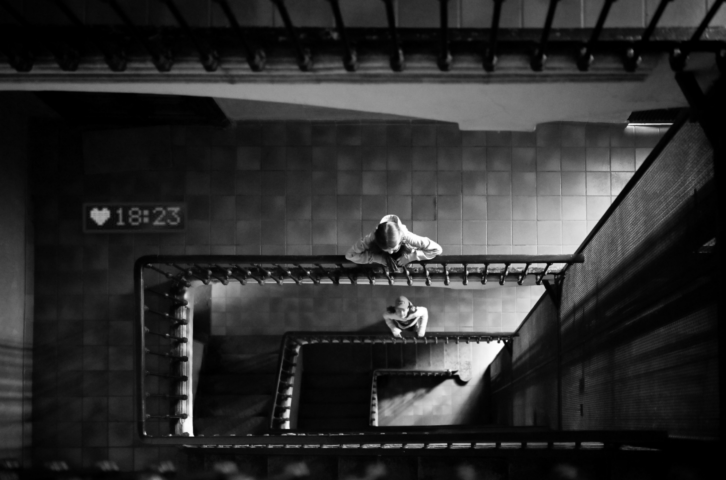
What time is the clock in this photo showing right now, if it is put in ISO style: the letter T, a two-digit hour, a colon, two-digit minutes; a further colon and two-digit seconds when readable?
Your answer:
T18:23
